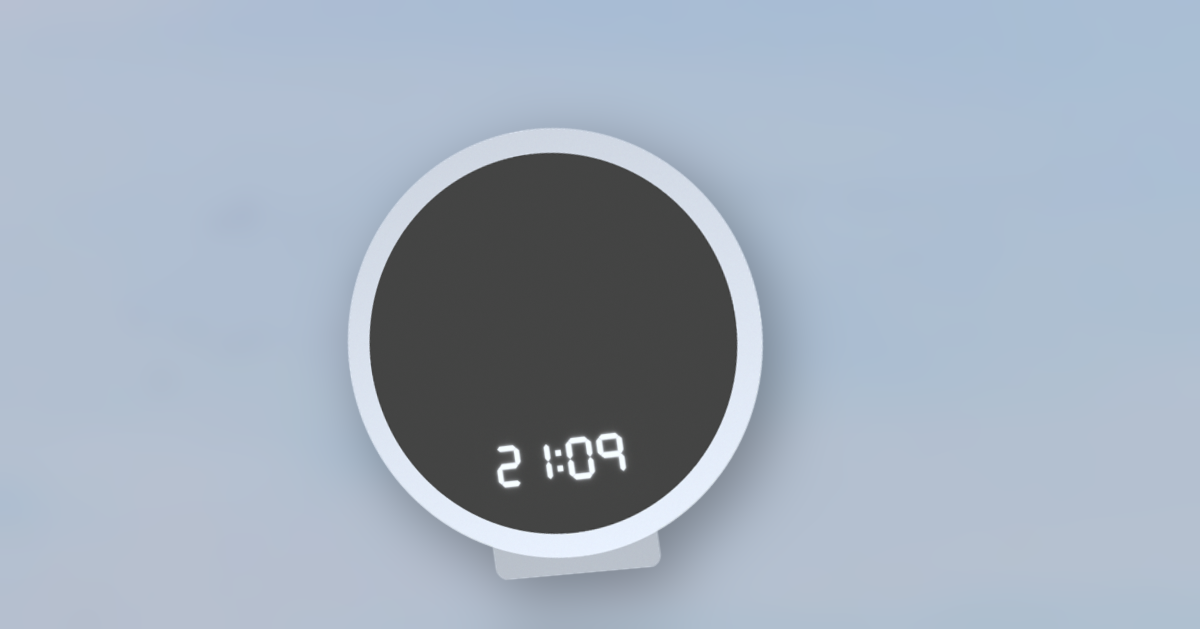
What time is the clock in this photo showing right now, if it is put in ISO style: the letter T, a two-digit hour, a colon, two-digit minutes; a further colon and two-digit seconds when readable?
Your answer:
T21:09
